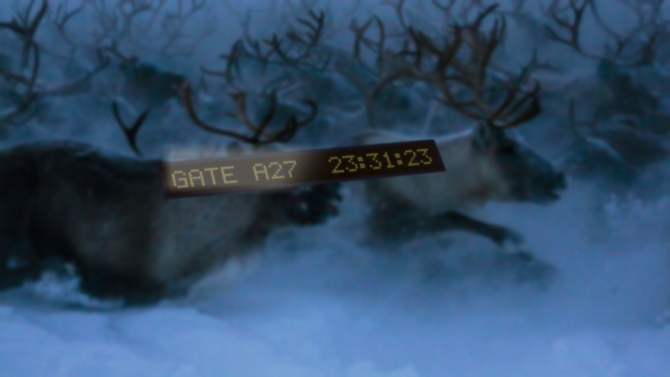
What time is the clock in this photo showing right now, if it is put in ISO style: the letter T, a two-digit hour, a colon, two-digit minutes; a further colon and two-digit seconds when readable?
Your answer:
T23:31:23
